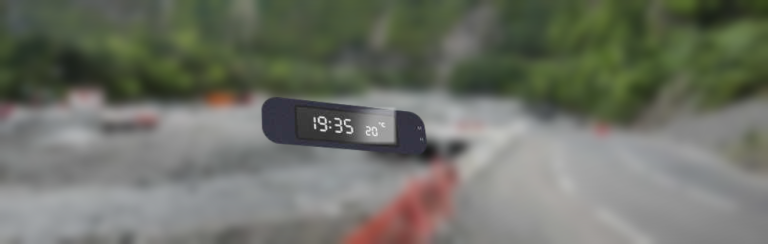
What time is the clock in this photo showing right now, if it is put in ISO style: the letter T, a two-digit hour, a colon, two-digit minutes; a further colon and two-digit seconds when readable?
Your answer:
T19:35
